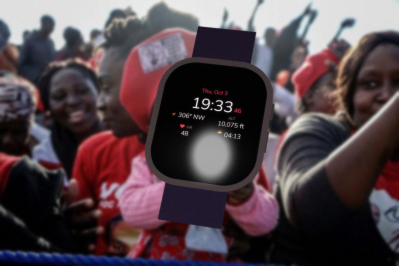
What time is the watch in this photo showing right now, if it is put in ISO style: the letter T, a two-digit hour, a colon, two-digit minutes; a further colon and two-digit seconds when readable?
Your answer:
T19:33
